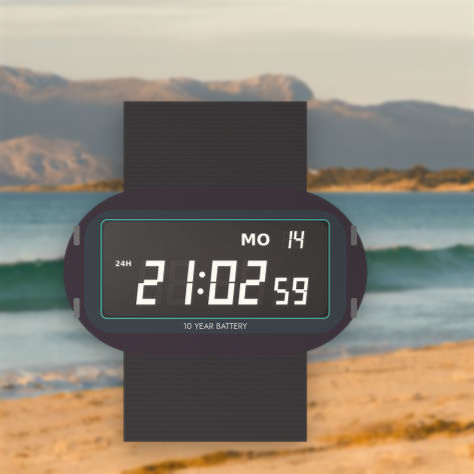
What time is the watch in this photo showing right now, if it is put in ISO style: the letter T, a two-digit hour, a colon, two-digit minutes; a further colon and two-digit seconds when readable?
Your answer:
T21:02:59
